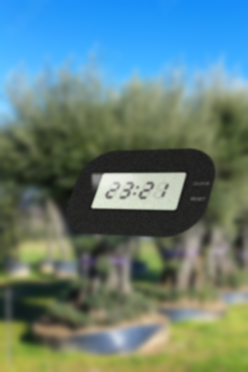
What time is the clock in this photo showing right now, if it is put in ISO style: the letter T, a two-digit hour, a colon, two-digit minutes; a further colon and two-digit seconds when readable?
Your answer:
T23:21
